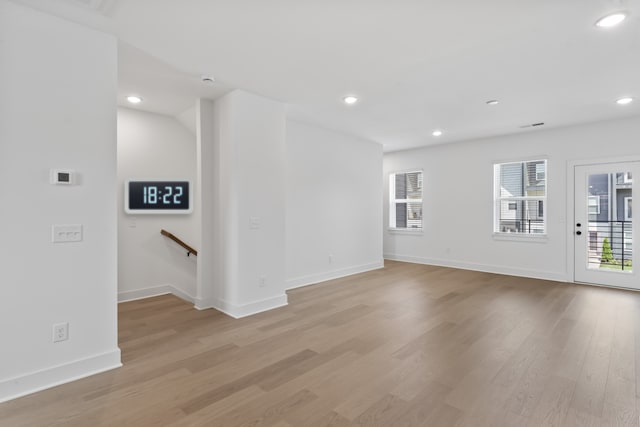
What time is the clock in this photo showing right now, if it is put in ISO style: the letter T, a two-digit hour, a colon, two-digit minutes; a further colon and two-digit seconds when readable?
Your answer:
T18:22
